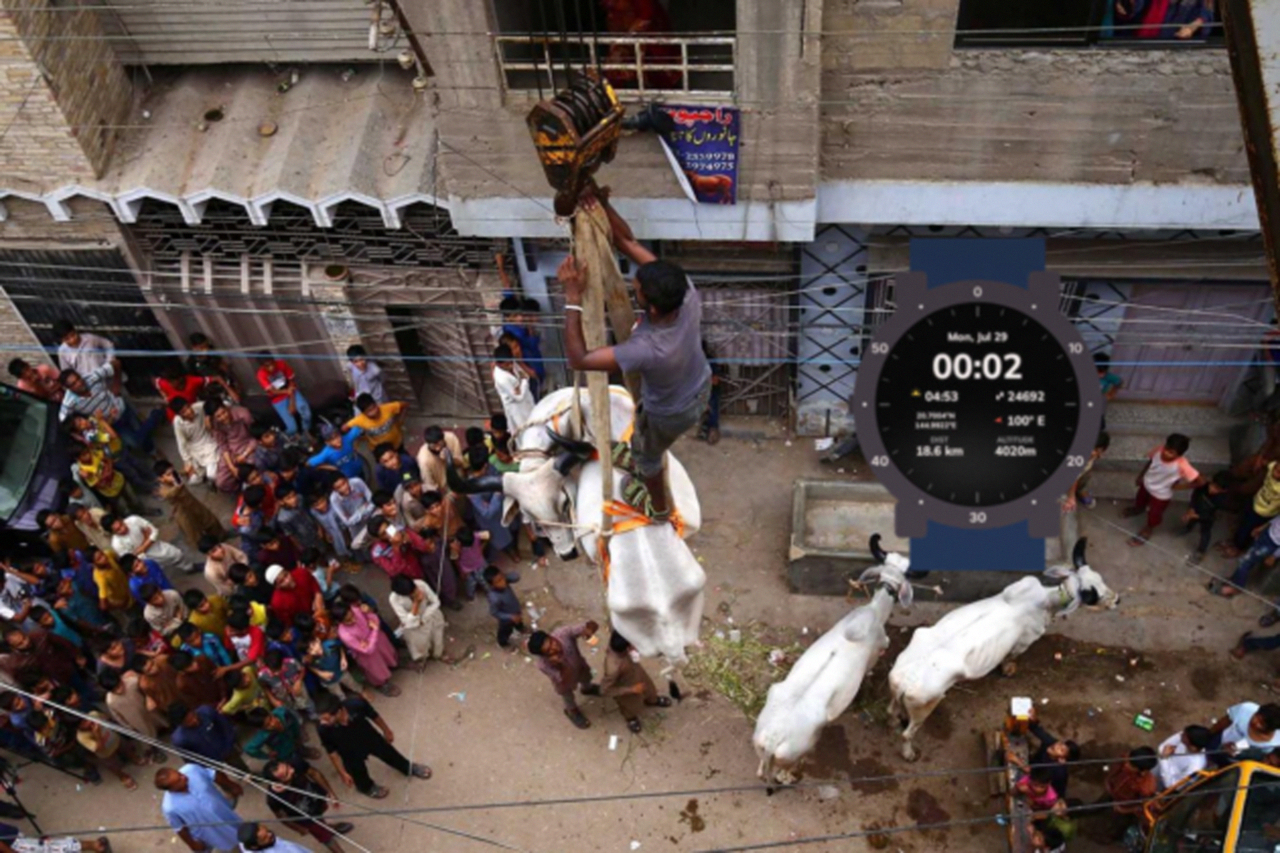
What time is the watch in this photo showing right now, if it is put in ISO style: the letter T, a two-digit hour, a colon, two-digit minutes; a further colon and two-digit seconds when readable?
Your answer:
T00:02
